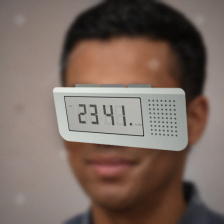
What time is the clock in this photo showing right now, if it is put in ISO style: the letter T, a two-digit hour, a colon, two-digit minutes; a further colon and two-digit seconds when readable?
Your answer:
T23:41
